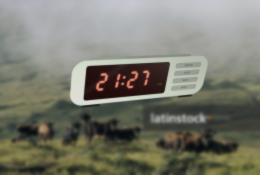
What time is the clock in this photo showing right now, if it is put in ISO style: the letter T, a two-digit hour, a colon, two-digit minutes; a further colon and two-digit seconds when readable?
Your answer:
T21:27
